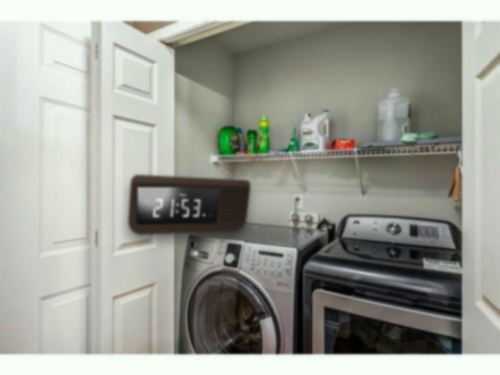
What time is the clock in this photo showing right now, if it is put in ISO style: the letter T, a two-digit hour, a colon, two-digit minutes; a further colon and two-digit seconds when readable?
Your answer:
T21:53
